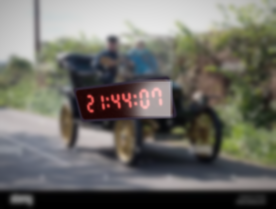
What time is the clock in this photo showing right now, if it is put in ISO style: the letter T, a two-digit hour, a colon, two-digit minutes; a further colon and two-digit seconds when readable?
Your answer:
T21:44:07
